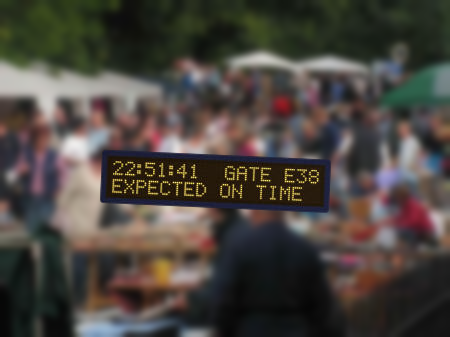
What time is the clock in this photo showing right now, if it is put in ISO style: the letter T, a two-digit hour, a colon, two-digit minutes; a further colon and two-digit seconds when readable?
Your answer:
T22:51:41
